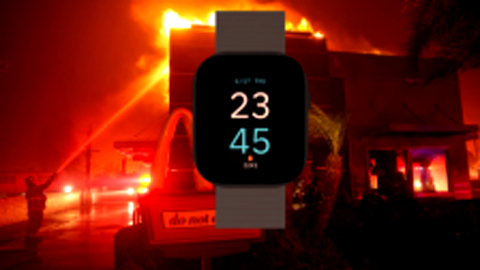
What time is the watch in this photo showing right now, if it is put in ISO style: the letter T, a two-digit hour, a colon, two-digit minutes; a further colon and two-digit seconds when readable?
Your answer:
T23:45
